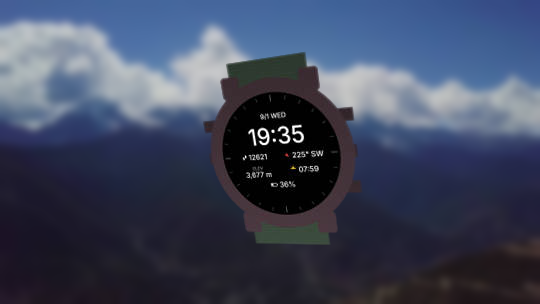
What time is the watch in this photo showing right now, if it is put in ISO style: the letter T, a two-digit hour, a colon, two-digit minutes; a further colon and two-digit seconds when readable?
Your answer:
T19:35
